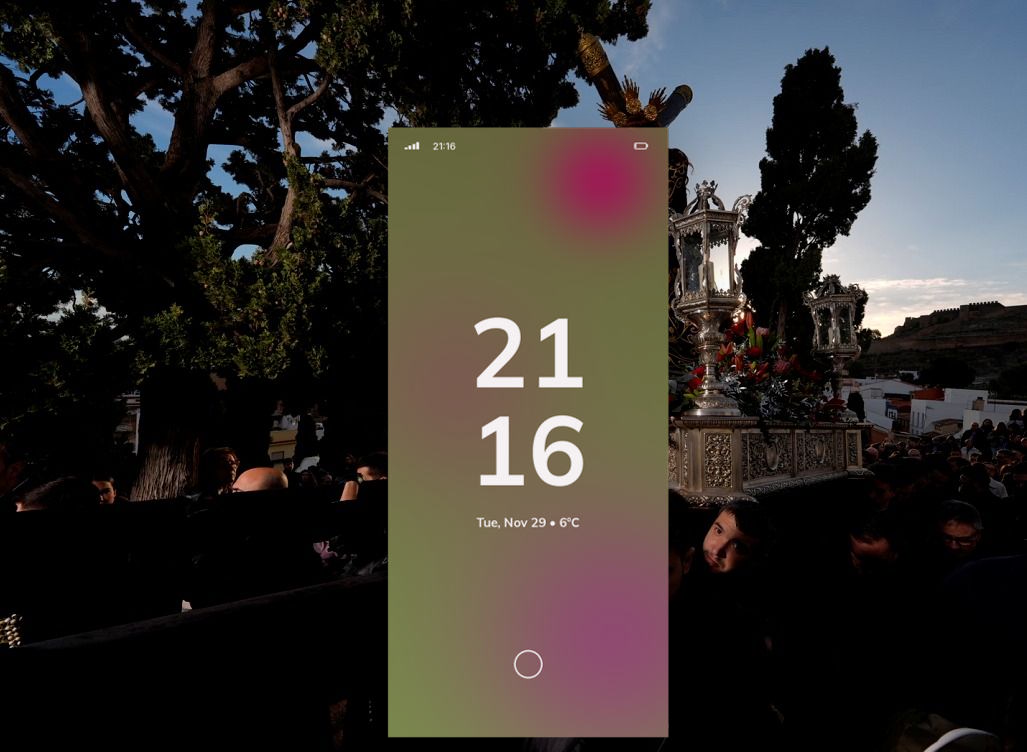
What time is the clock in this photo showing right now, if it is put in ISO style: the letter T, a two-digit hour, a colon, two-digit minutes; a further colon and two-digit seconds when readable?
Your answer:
T21:16
